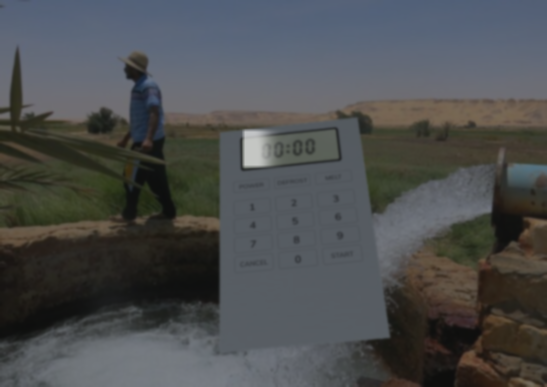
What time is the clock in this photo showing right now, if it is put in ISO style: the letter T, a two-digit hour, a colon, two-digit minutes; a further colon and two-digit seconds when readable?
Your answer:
T00:00
